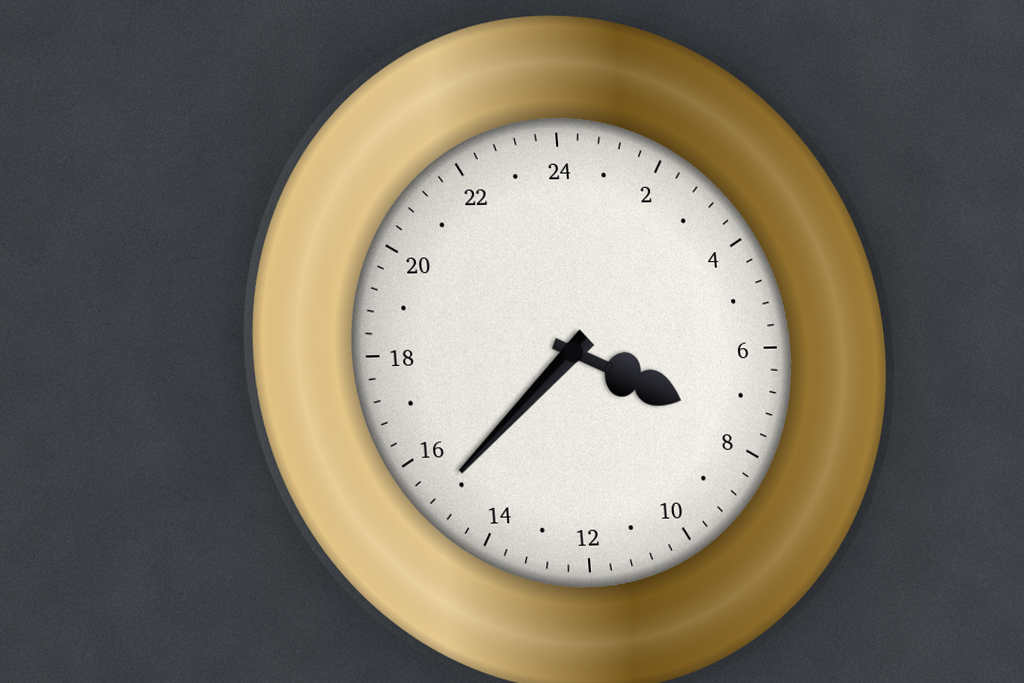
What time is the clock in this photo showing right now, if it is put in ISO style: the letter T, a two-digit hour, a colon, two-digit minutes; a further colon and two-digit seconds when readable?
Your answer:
T07:38
